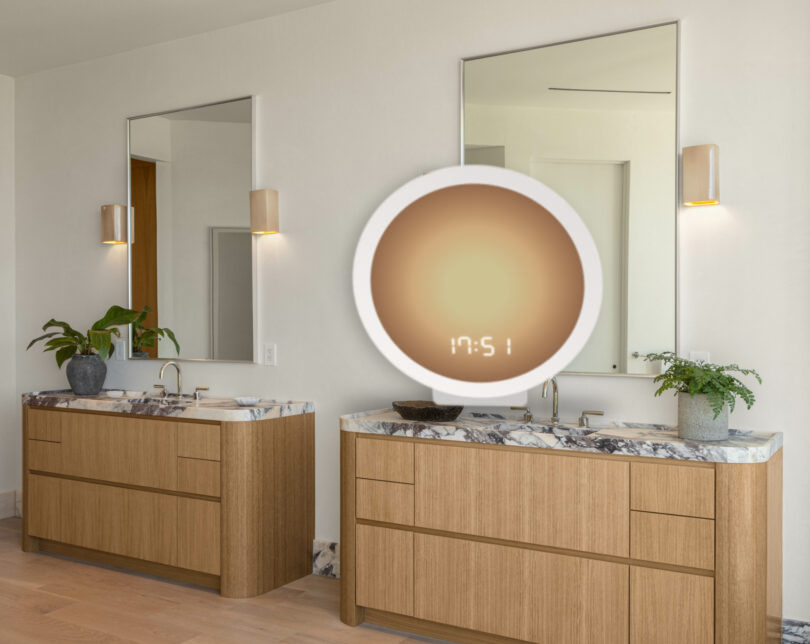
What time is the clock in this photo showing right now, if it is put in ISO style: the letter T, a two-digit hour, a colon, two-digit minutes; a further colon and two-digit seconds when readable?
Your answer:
T17:51
